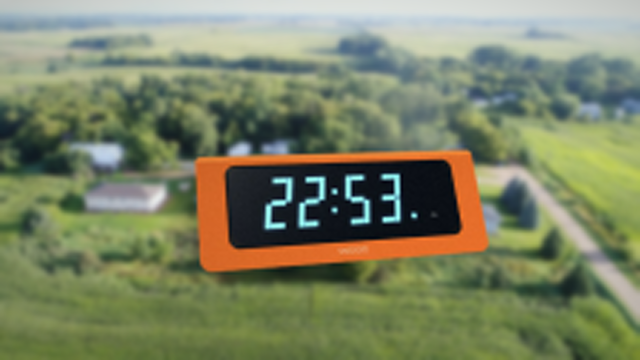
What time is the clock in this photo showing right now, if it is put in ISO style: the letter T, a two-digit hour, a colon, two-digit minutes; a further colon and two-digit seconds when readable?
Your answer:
T22:53
